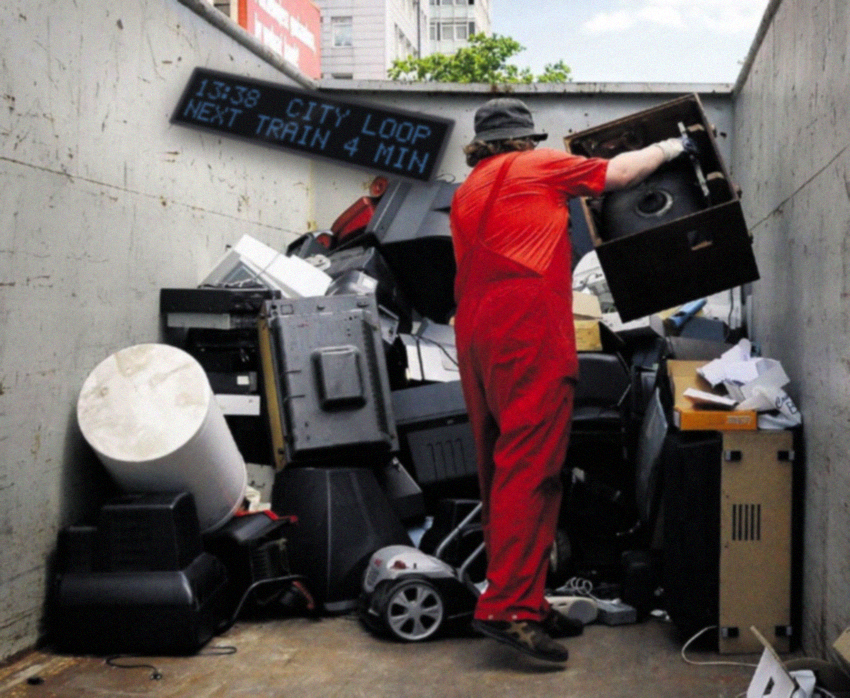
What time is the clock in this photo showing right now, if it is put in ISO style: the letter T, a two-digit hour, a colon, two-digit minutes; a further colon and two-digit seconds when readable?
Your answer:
T13:38
